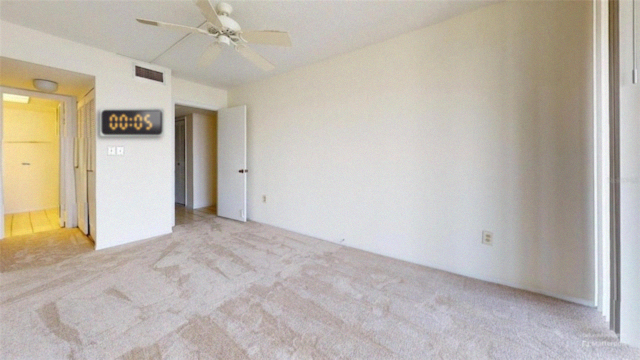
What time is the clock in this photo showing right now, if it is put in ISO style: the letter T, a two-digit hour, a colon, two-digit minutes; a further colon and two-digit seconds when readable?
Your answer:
T00:05
